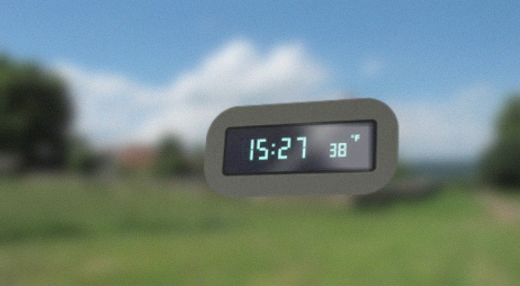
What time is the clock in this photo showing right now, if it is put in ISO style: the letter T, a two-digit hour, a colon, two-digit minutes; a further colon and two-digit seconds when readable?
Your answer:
T15:27
